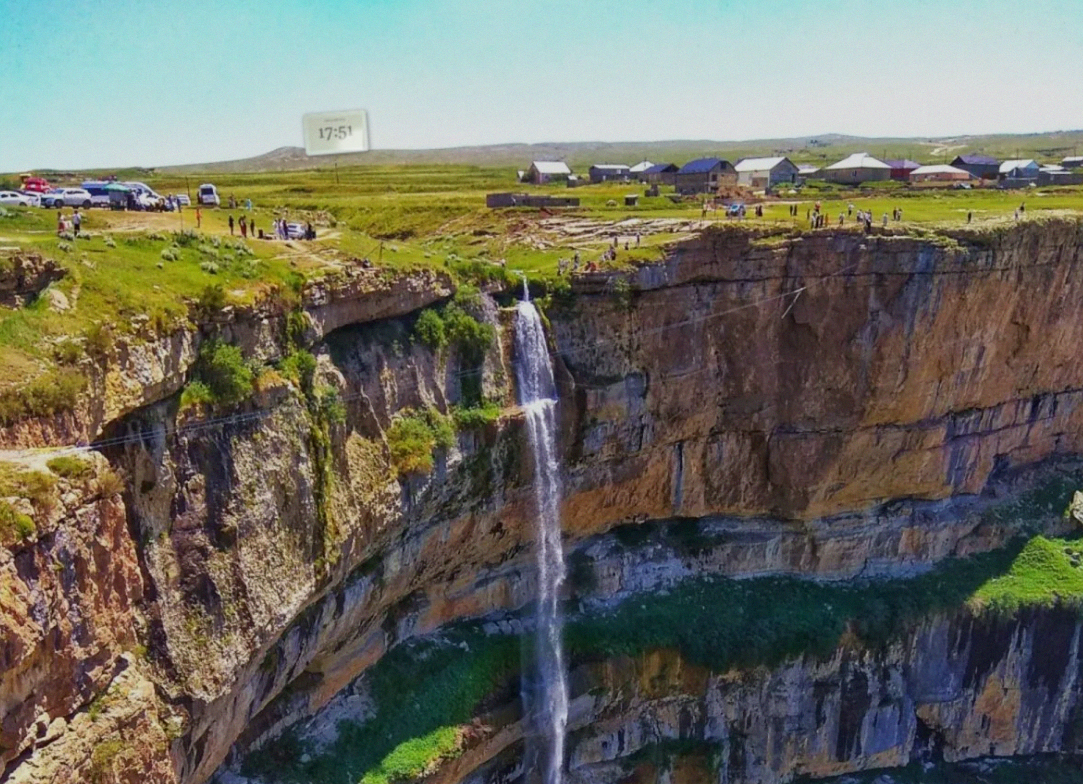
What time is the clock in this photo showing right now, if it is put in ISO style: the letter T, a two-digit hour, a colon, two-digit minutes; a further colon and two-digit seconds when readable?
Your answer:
T17:51
